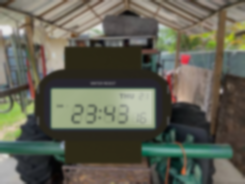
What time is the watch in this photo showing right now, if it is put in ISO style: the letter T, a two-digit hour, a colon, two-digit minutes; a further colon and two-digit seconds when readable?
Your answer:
T23:43
